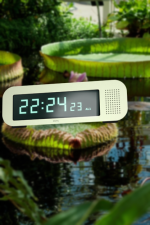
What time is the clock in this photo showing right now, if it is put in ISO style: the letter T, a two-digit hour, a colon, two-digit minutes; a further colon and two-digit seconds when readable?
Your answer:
T22:24:23
